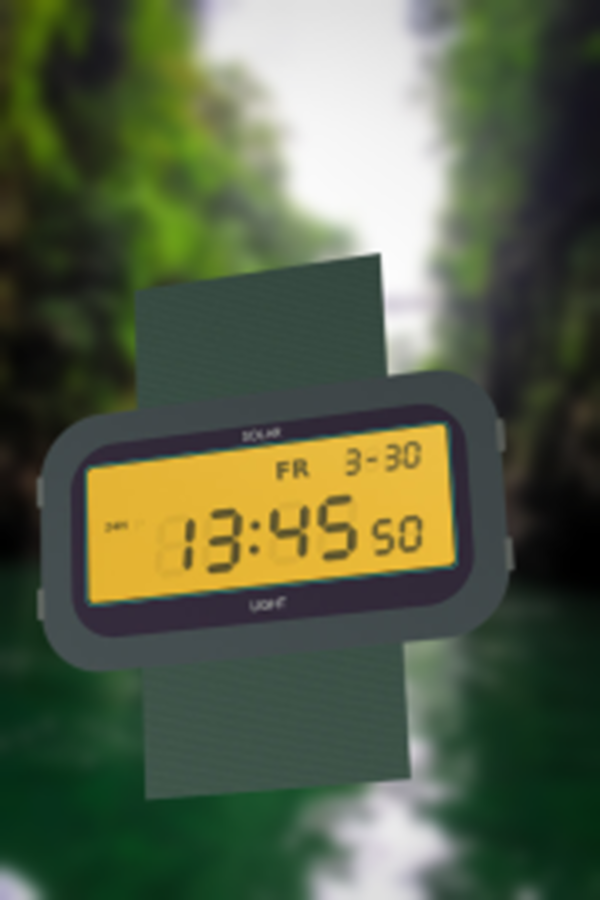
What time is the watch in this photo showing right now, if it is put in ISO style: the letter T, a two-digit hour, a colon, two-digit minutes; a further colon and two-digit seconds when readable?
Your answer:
T13:45:50
